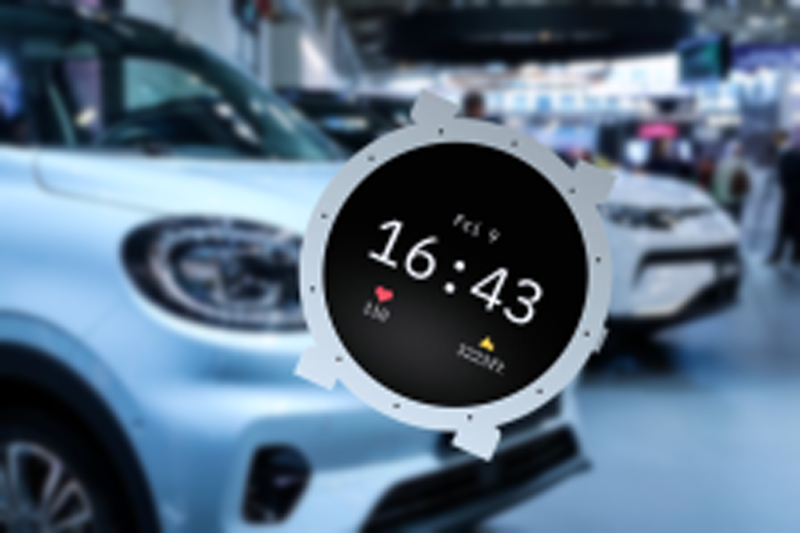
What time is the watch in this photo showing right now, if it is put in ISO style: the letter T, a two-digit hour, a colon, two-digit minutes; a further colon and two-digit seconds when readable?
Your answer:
T16:43
